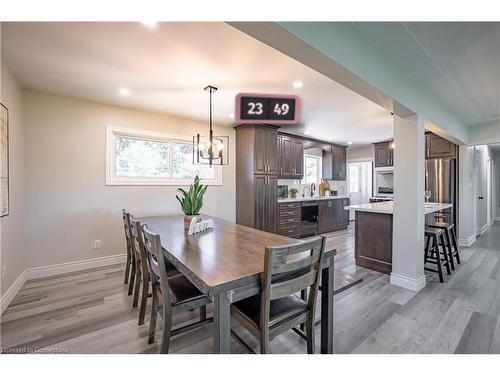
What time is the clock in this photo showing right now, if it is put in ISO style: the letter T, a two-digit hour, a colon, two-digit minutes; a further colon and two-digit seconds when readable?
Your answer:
T23:49
